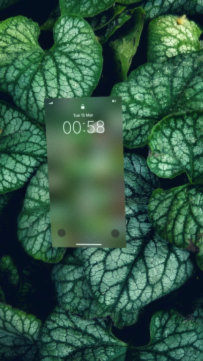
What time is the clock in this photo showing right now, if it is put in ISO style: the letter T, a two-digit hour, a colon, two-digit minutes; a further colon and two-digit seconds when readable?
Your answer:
T00:58
